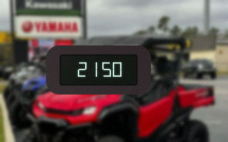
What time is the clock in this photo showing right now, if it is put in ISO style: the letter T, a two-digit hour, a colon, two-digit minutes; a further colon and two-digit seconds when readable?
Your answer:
T21:50
